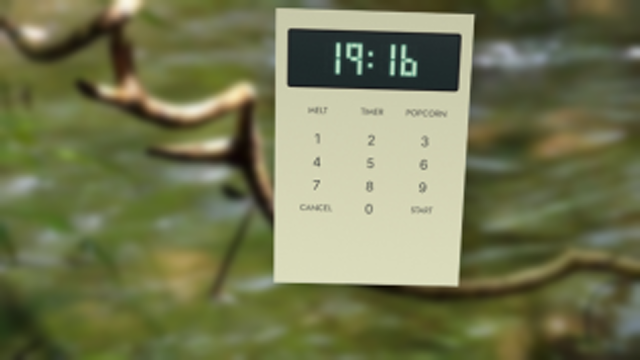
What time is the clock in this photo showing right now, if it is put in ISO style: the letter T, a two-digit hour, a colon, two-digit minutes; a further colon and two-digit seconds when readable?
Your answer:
T19:16
